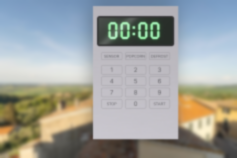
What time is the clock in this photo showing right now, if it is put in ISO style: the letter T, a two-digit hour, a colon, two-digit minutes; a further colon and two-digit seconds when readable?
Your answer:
T00:00
